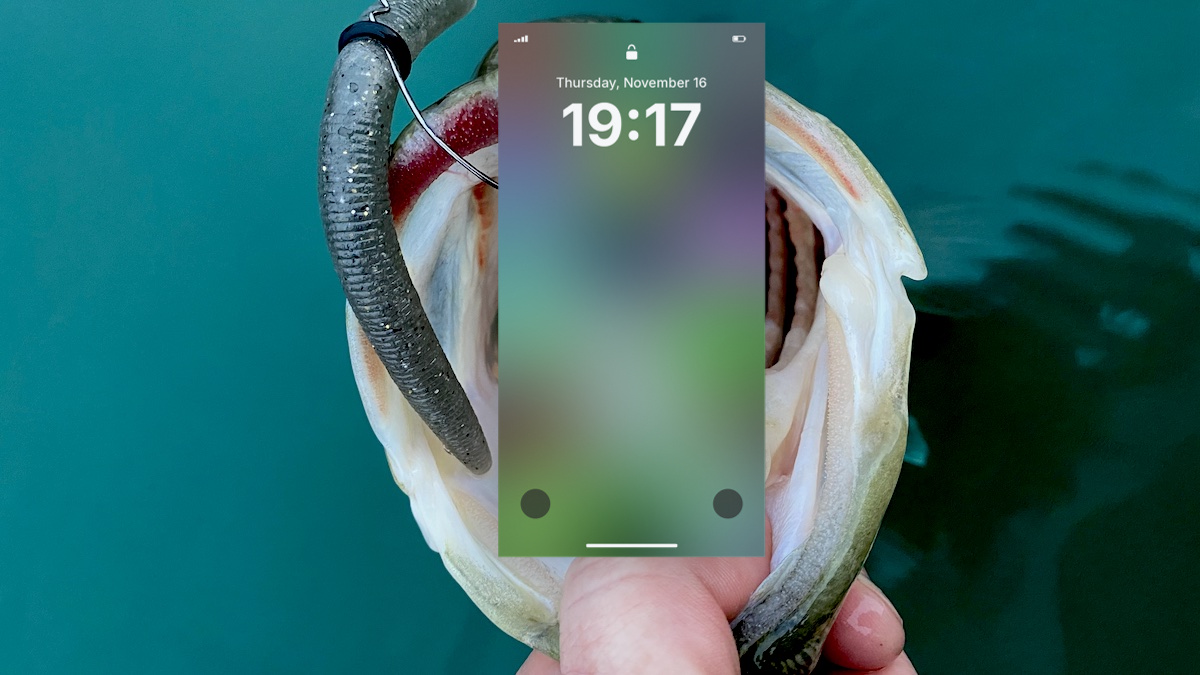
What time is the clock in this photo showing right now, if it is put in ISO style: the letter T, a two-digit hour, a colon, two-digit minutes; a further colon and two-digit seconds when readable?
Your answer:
T19:17
